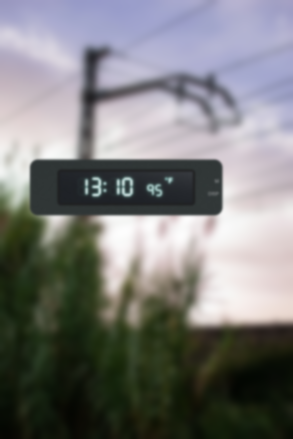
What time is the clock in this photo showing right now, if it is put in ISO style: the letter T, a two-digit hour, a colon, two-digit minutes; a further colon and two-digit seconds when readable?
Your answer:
T13:10
